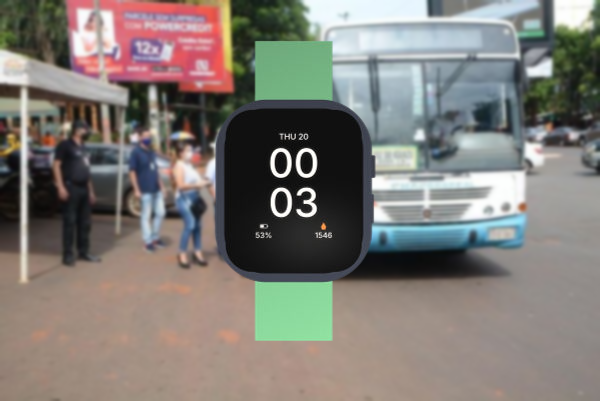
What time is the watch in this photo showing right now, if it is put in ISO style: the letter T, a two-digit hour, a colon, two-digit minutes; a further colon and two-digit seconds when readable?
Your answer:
T00:03
